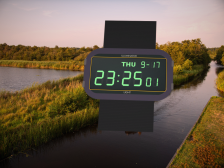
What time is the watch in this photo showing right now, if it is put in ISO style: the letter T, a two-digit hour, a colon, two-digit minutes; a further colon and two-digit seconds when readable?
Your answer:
T23:25:01
